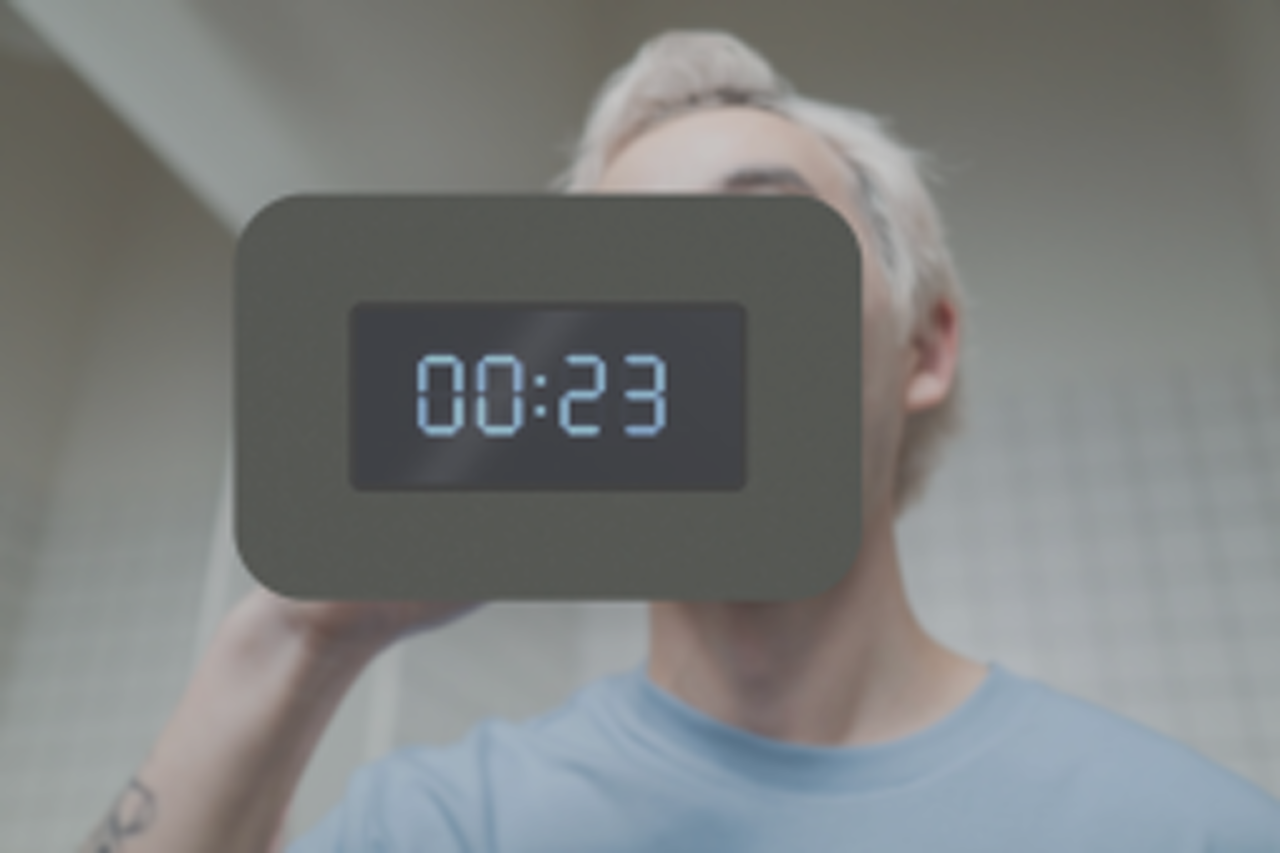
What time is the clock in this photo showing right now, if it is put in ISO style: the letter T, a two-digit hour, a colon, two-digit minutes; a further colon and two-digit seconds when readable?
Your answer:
T00:23
